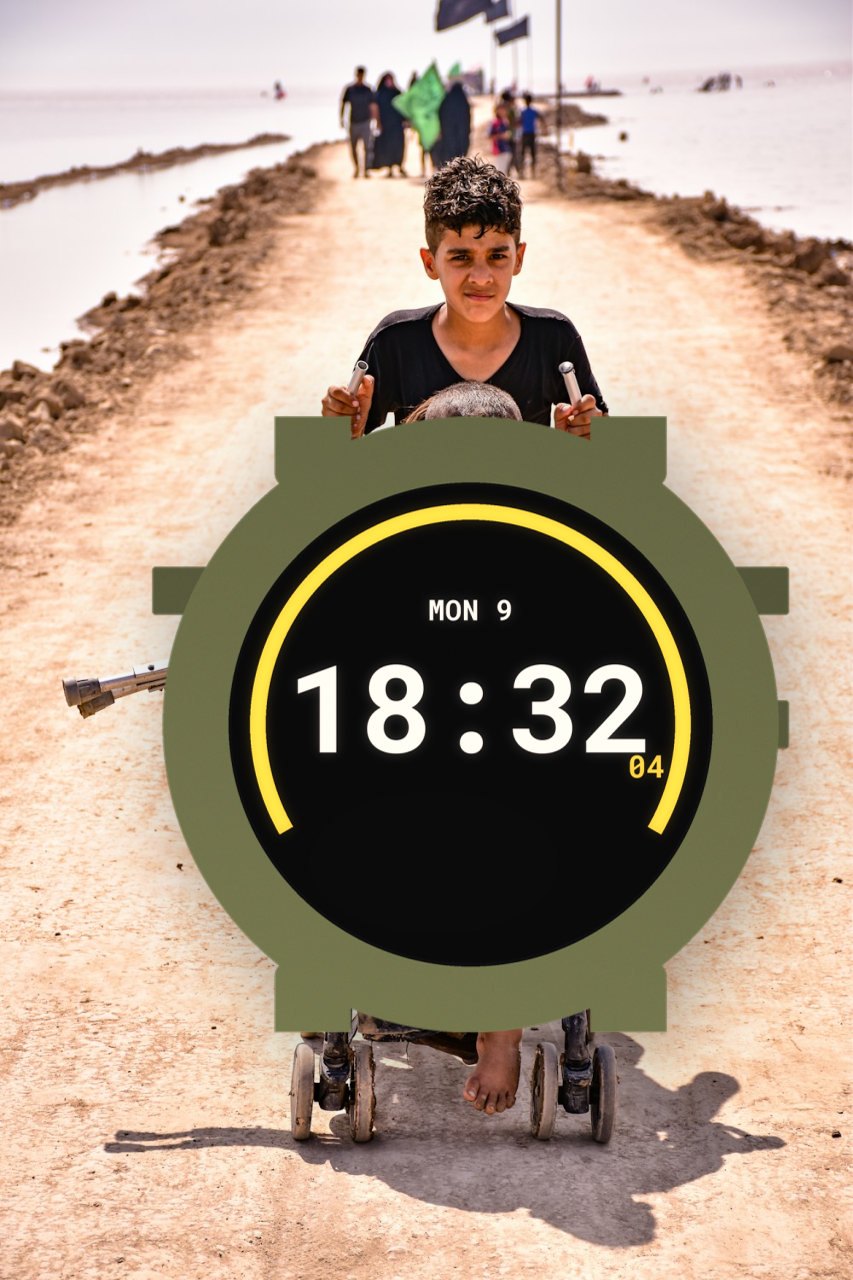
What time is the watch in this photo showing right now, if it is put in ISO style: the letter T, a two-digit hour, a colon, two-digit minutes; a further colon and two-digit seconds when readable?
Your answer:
T18:32:04
